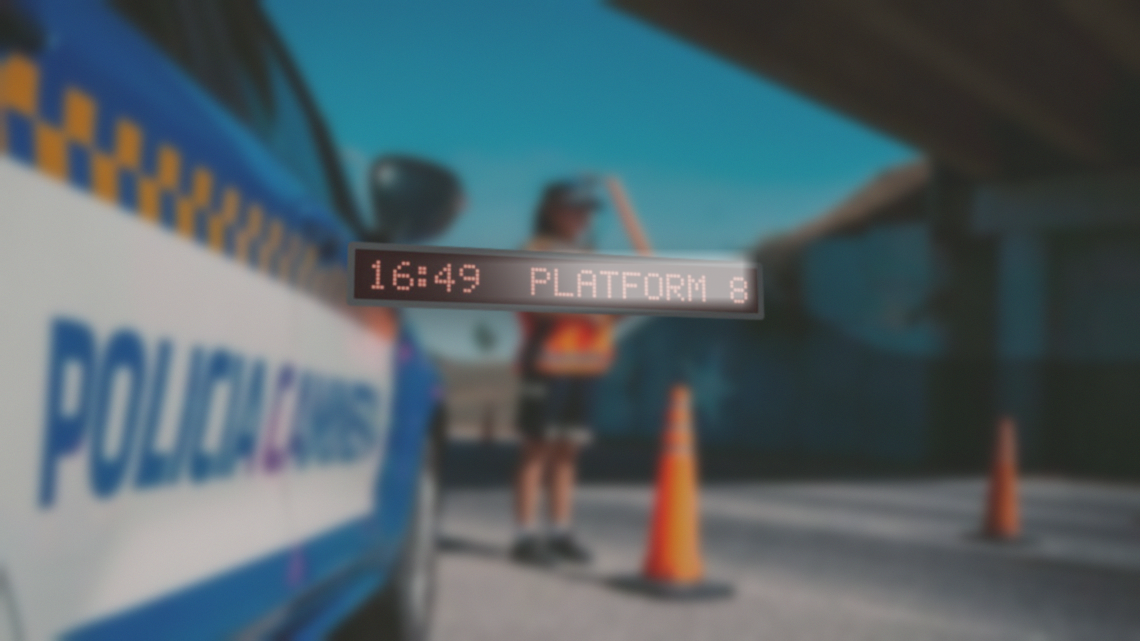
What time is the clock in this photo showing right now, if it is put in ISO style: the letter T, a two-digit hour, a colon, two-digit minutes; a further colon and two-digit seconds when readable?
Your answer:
T16:49
